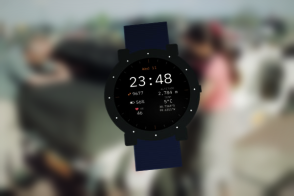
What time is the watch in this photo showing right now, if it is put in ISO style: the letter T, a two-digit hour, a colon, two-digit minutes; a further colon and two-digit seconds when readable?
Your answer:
T23:48
